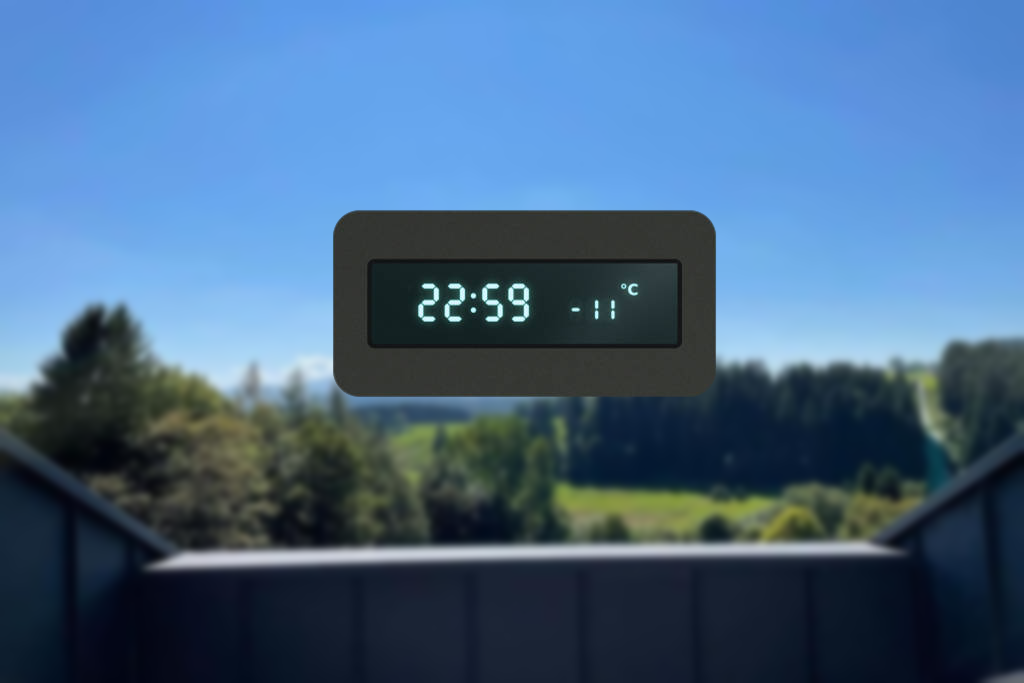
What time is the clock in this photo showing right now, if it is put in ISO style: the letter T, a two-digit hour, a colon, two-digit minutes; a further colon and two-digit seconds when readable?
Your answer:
T22:59
